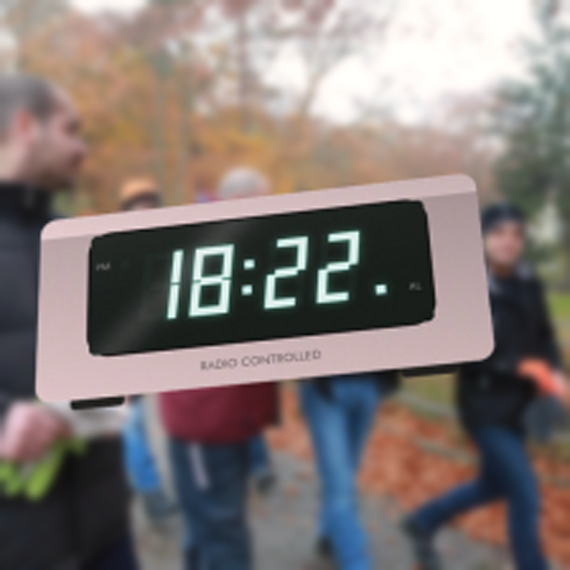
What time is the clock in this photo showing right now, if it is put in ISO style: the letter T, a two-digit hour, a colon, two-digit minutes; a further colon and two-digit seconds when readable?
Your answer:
T18:22
